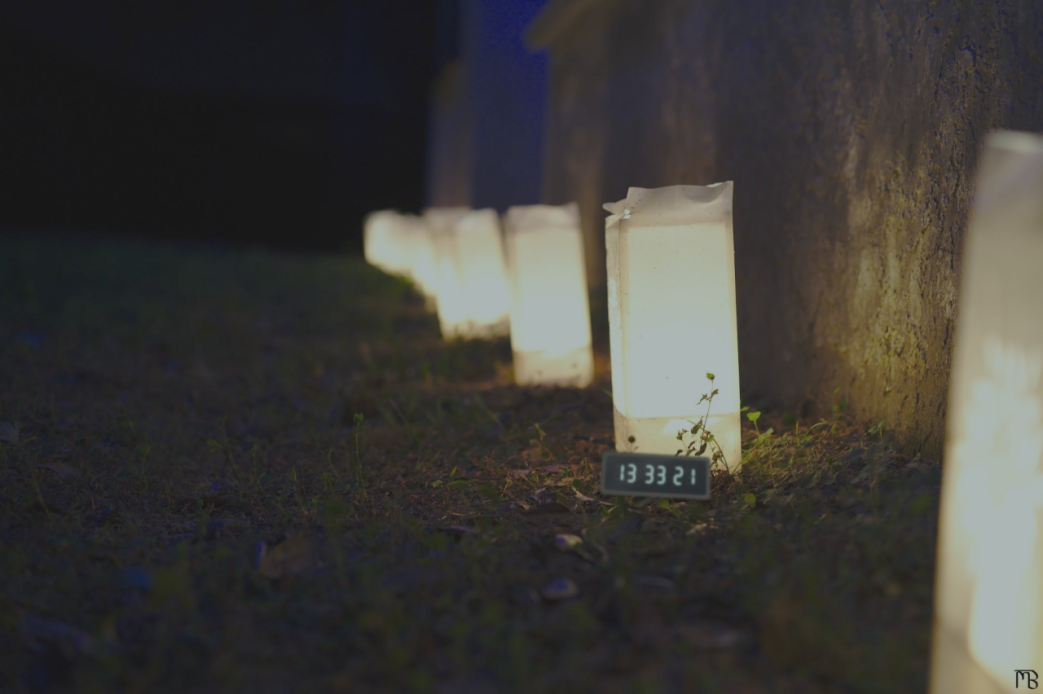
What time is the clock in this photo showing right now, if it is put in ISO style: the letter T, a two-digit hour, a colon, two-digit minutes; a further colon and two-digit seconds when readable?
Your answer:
T13:33:21
